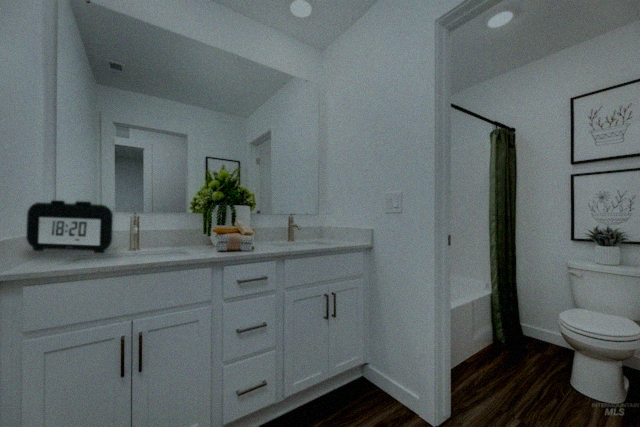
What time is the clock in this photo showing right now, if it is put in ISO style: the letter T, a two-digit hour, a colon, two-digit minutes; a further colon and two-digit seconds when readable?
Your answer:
T18:20
